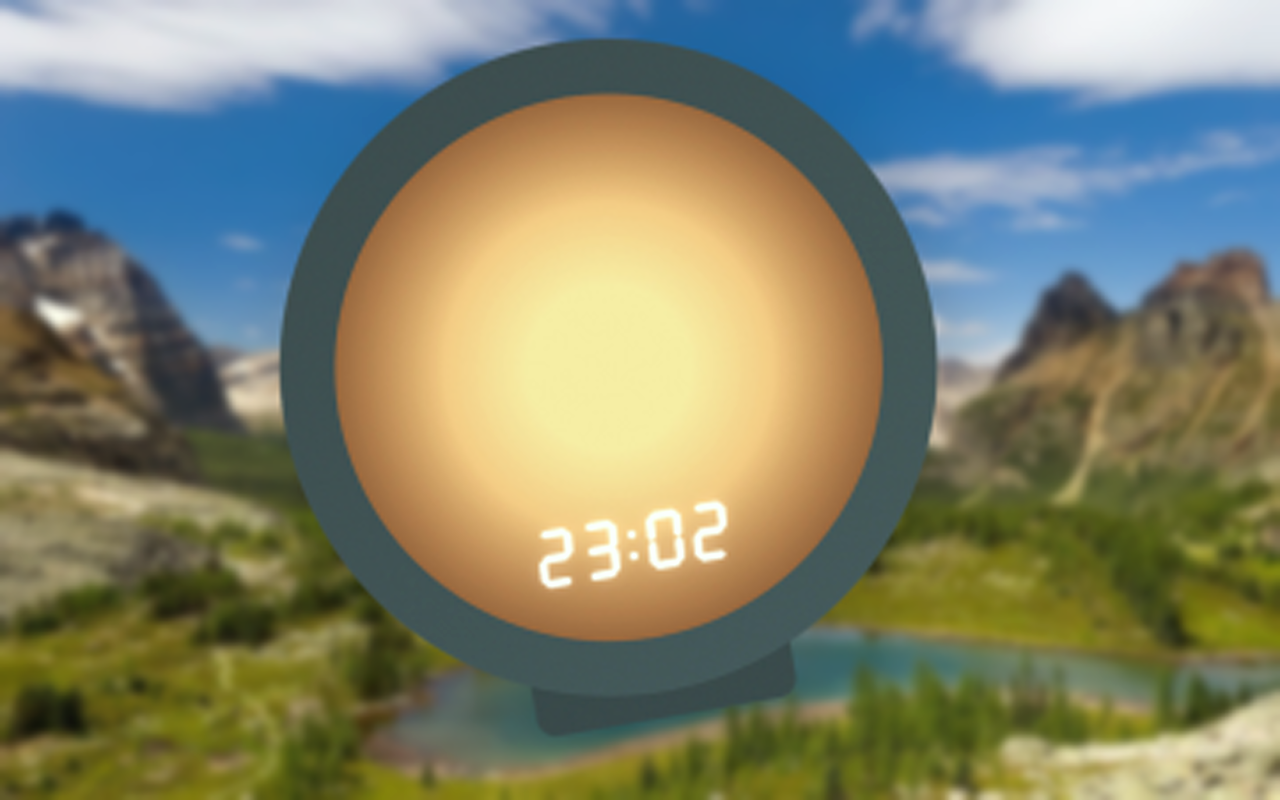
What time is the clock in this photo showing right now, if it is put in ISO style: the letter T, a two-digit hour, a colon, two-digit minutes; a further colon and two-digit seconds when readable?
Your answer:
T23:02
